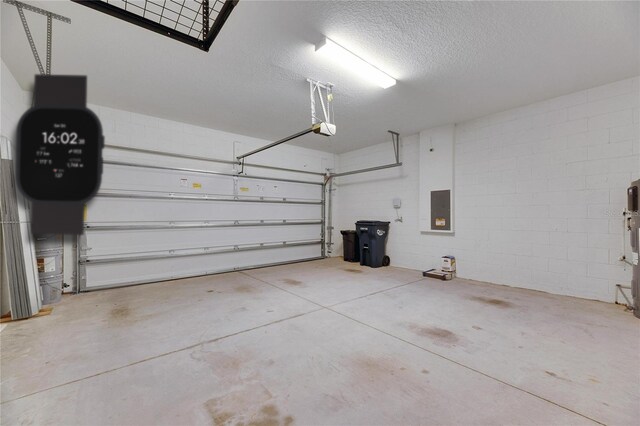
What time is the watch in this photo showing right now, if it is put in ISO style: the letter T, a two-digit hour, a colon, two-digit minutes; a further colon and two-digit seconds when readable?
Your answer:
T16:02
